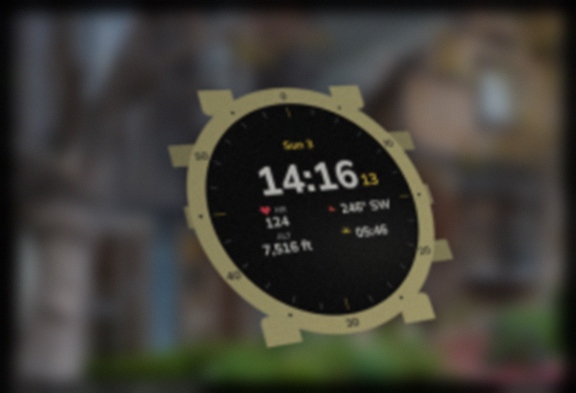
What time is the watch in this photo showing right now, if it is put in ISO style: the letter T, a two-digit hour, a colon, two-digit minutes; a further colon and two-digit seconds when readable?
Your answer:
T14:16
